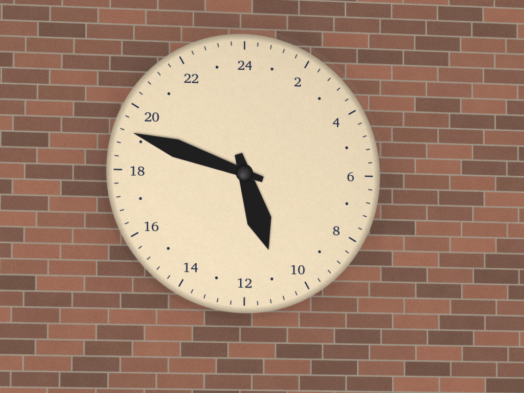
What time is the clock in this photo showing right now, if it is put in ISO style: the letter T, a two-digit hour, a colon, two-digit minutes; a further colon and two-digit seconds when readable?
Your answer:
T10:48
